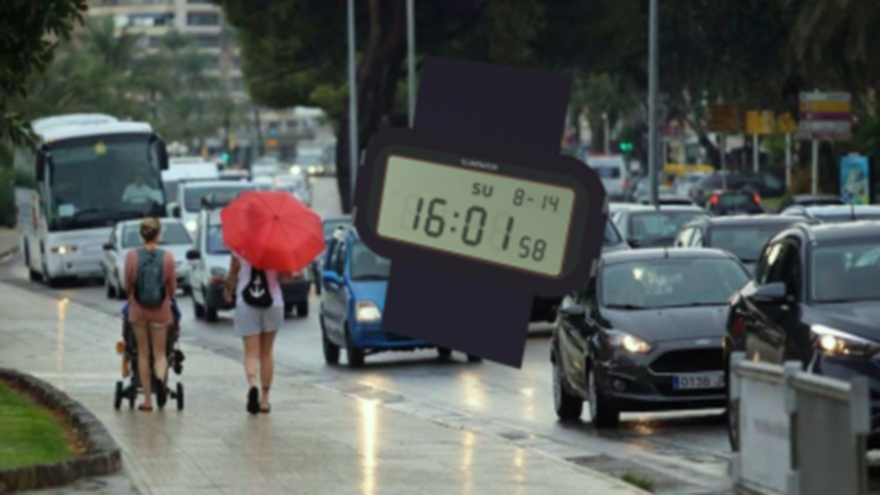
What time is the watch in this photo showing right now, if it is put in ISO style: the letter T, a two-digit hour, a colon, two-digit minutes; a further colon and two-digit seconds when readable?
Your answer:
T16:01:58
